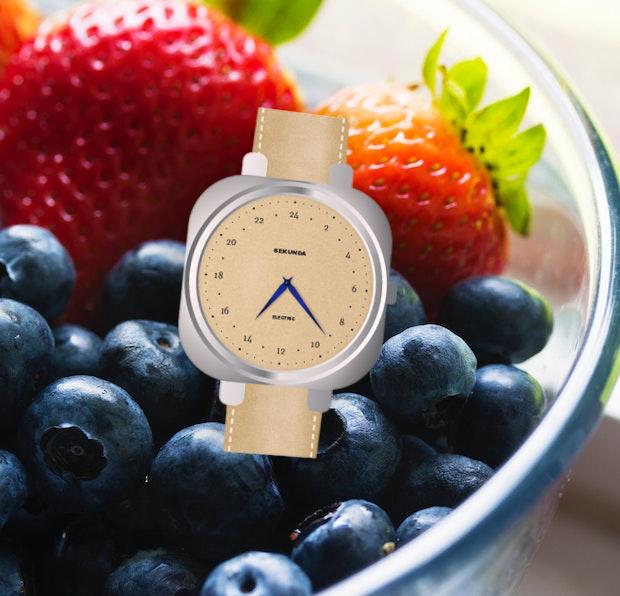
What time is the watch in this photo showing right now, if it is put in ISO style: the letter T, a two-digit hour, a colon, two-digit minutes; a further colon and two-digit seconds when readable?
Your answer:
T14:23
